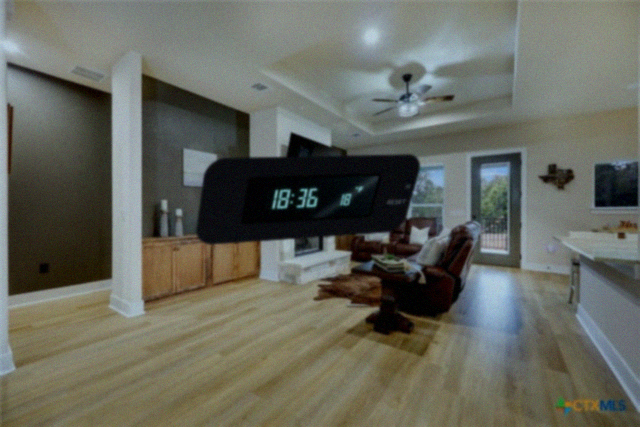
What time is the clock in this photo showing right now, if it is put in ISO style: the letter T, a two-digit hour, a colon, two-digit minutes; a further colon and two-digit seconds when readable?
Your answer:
T18:36
